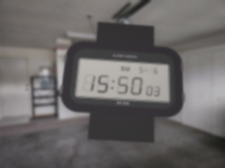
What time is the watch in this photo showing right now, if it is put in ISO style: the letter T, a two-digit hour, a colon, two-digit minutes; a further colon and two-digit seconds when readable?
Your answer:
T15:50
